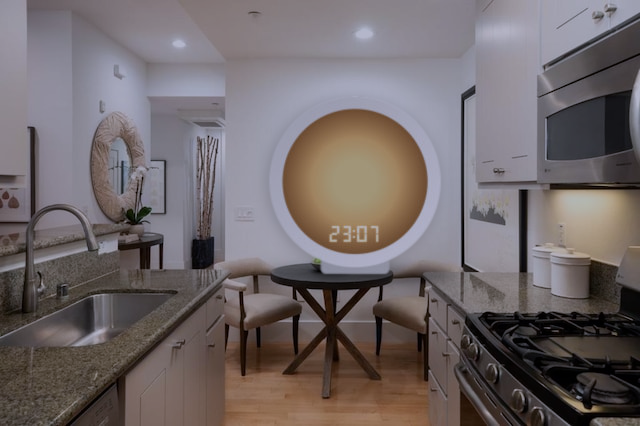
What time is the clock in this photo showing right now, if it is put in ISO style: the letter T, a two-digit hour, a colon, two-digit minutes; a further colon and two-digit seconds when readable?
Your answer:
T23:07
